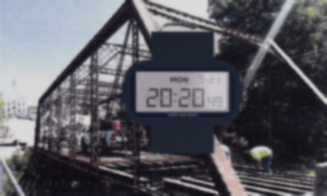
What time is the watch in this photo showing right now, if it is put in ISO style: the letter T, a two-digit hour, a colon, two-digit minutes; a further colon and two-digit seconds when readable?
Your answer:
T20:20
